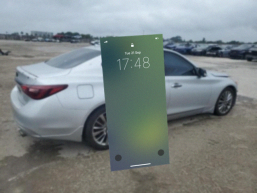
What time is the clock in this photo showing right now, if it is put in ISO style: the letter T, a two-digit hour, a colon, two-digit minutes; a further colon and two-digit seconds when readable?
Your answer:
T17:48
